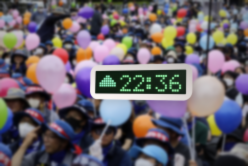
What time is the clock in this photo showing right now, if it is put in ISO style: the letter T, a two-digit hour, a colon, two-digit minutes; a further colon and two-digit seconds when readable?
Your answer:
T22:36
